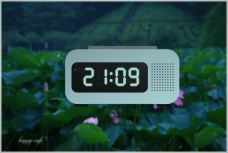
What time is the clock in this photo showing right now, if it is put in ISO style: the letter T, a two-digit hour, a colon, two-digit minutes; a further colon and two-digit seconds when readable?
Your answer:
T21:09
